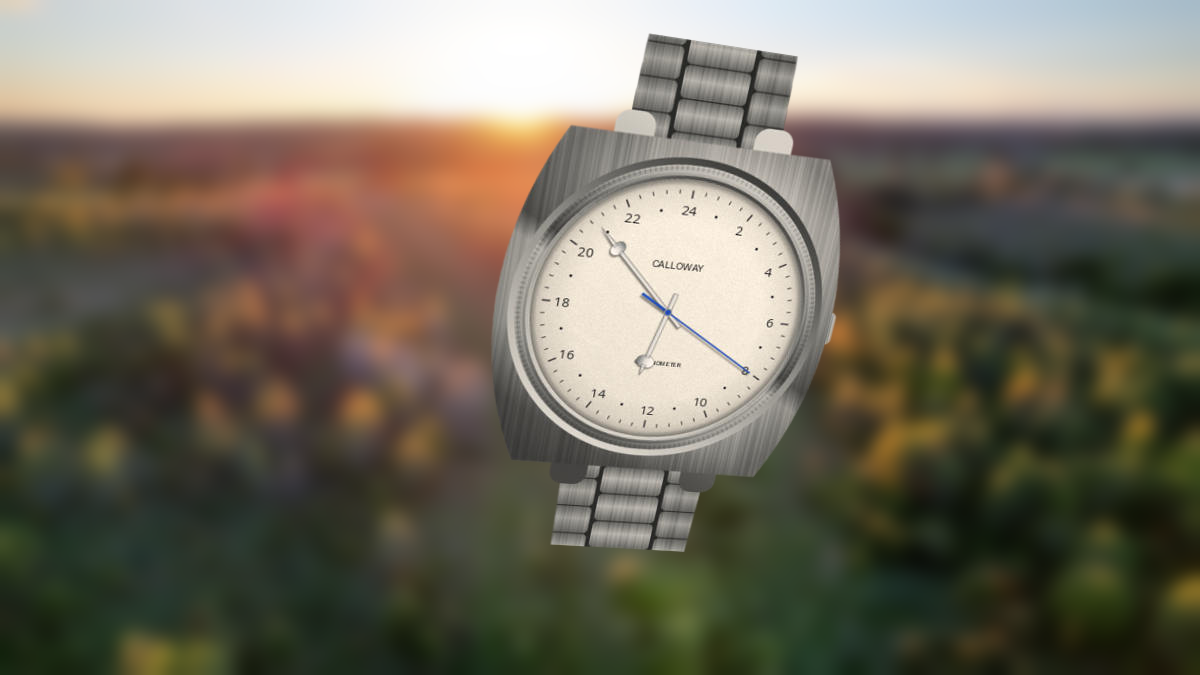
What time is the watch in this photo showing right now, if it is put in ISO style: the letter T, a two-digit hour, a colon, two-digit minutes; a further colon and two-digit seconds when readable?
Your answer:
T12:52:20
